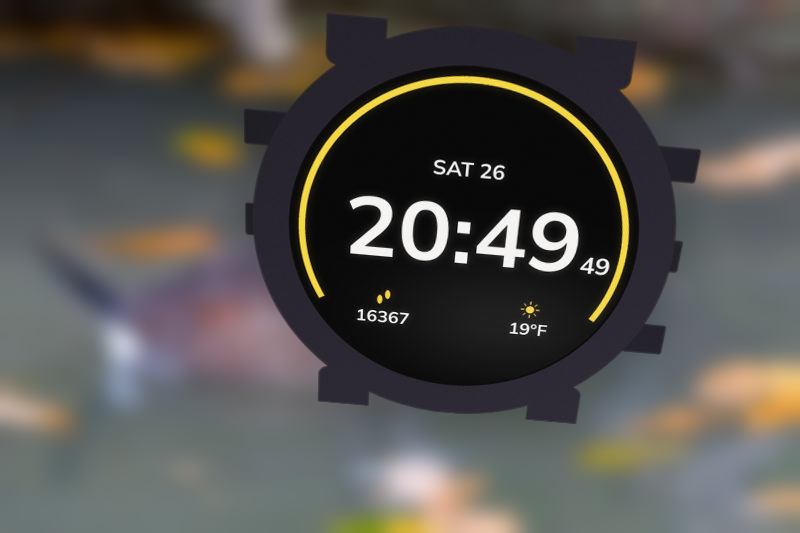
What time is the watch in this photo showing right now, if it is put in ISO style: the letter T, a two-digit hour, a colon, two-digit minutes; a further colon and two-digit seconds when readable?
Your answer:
T20:49:49
